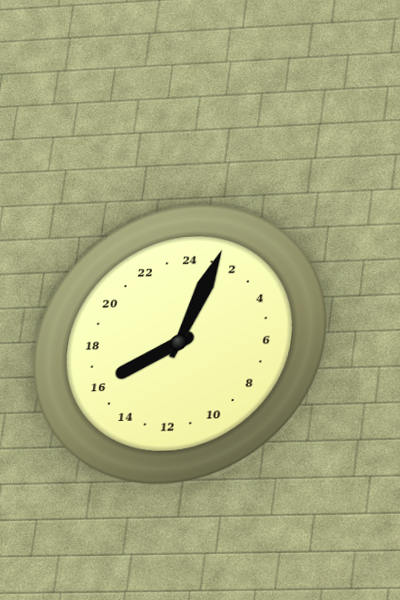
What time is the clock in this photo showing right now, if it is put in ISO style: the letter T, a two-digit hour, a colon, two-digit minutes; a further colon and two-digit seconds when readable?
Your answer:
T16:03
